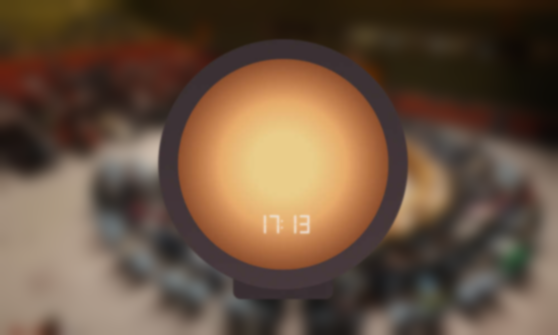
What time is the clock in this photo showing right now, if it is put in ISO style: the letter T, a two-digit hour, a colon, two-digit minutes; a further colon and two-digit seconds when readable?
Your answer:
T17:13
